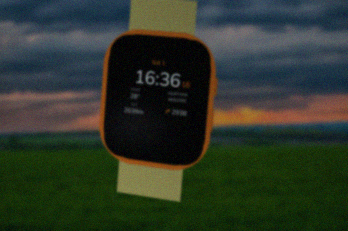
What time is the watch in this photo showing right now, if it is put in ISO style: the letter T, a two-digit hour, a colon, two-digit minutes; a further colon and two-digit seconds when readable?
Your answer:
T16:36
